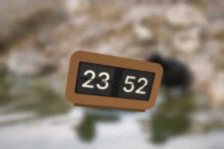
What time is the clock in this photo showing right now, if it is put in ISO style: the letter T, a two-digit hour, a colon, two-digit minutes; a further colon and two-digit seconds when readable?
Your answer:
T23:52
